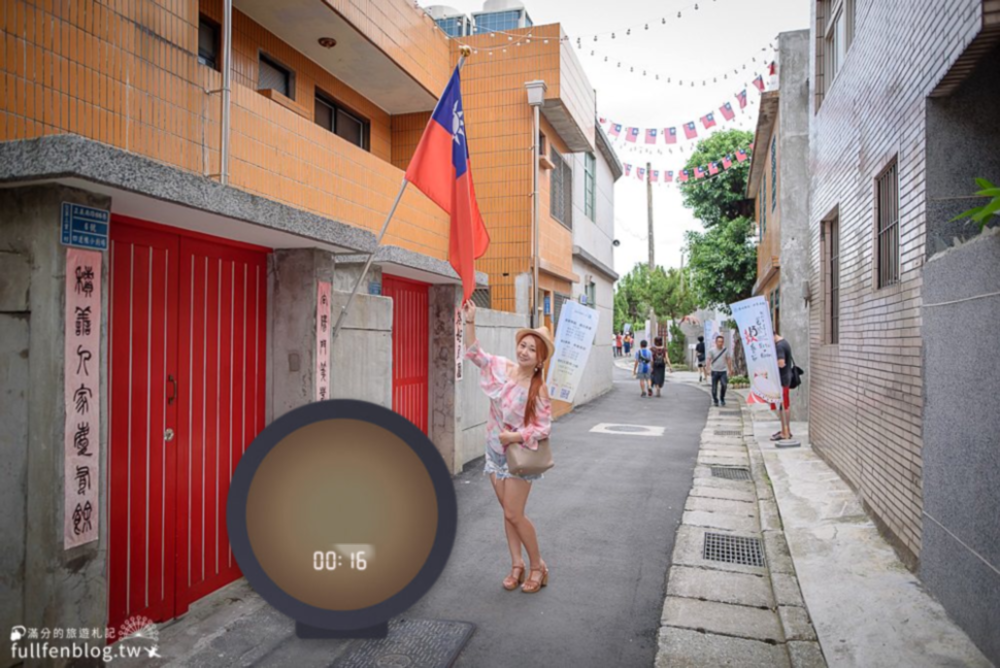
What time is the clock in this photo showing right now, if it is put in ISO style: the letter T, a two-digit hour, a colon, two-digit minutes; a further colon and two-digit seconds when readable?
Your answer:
T00:16
